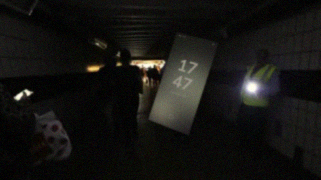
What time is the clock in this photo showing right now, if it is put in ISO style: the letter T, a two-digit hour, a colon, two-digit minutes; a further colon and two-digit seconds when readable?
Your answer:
T17:47
